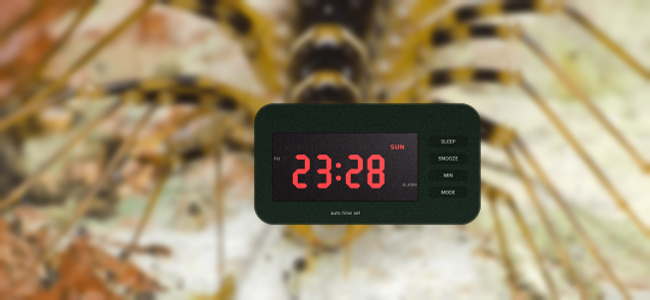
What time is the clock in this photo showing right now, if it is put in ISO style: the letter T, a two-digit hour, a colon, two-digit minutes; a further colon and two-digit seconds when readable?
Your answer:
T23:28
